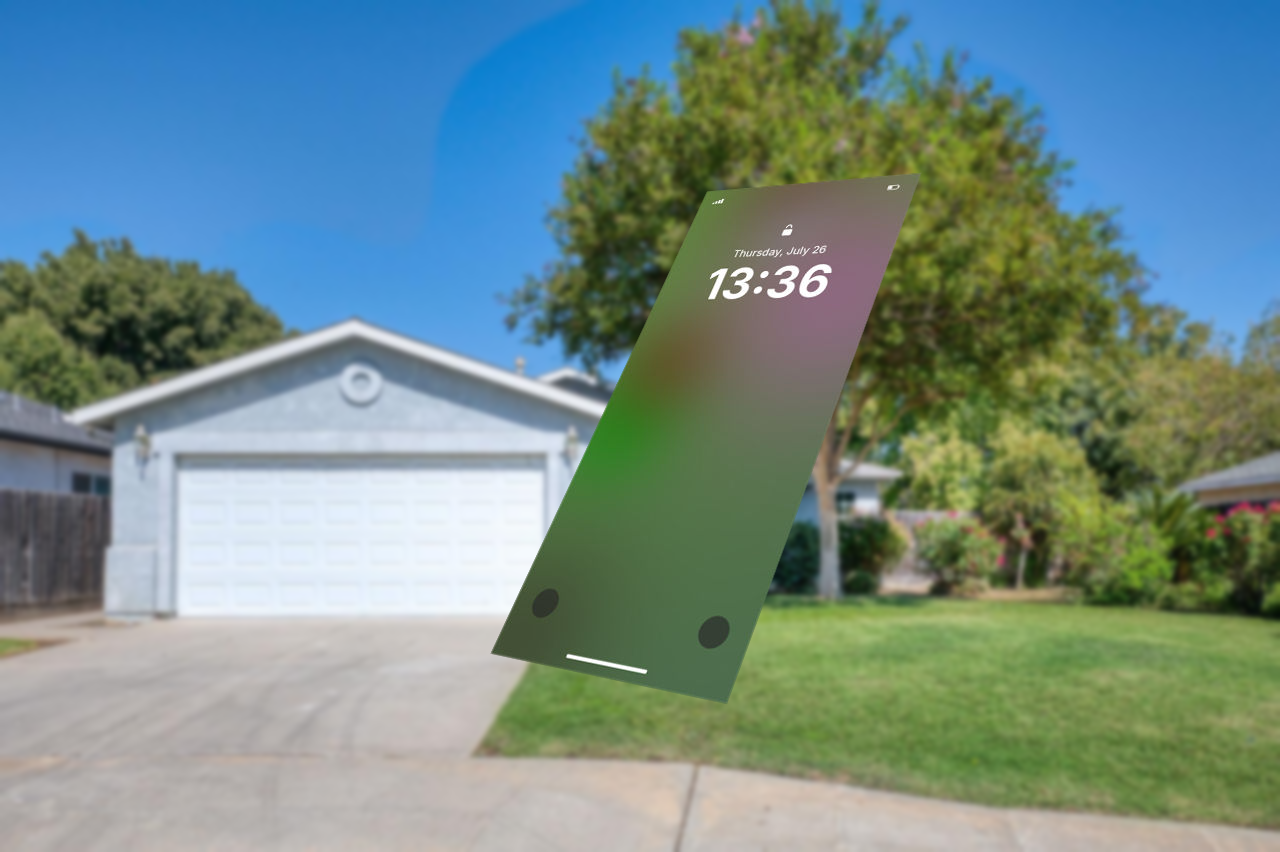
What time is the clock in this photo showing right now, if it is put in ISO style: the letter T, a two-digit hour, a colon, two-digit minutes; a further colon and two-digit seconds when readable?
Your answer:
T13:36
